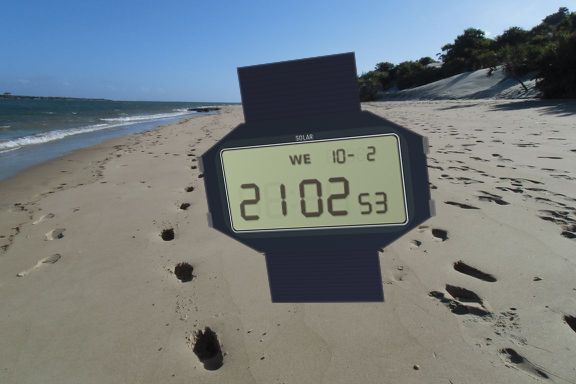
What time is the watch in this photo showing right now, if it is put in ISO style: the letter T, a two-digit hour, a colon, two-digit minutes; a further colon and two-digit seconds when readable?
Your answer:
T21:02:53
